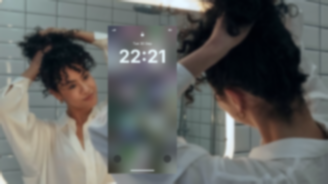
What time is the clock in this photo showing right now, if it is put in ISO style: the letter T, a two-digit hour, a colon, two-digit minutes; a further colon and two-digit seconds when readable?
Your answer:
T22:21
